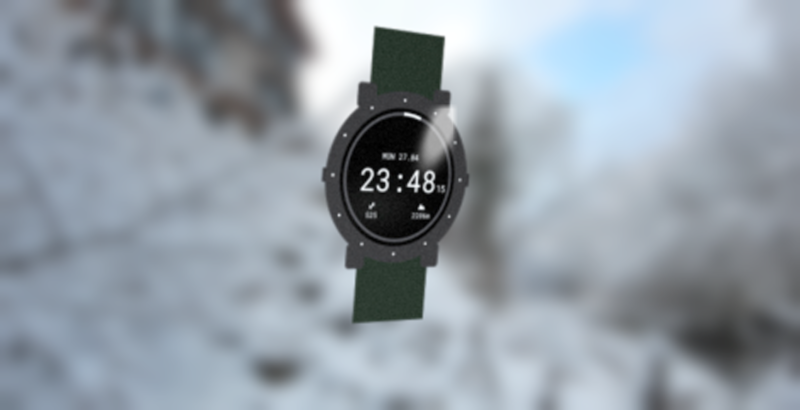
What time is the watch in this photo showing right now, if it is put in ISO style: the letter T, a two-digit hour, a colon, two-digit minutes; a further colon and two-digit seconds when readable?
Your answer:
T23:48
